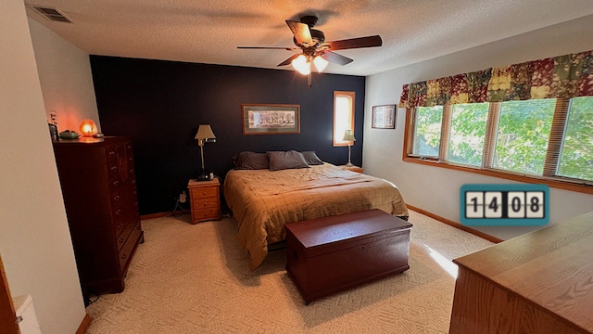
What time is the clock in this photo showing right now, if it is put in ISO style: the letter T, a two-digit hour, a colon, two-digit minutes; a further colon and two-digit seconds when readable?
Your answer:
T14:08
